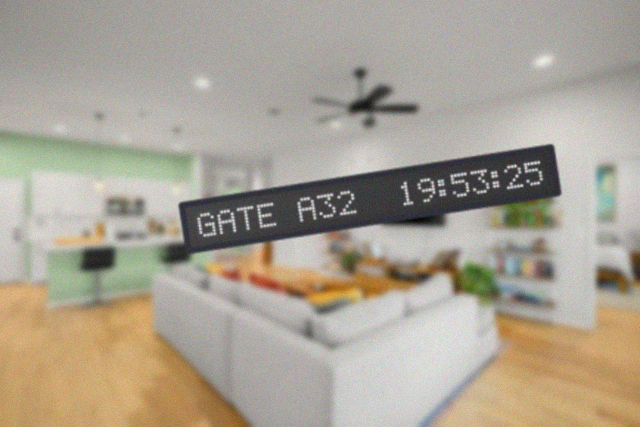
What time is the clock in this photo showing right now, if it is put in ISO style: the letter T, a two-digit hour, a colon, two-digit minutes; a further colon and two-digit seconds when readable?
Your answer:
T19:53:25
